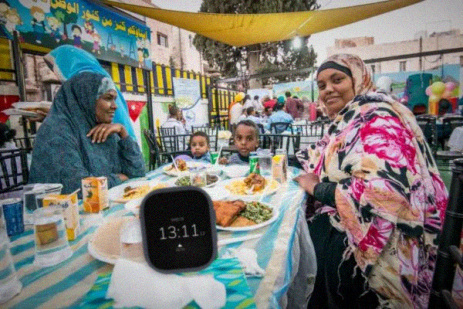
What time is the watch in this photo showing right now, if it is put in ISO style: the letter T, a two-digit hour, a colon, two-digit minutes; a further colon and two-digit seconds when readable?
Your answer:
T13:11
